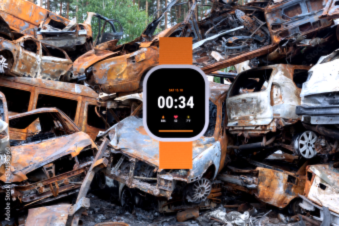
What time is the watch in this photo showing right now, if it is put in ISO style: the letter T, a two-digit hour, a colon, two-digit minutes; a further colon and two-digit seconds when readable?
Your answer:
T00:34
